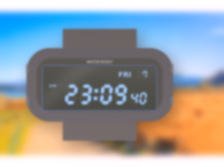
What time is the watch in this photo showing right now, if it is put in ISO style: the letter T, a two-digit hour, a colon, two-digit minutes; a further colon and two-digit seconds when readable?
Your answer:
T23:09:40
